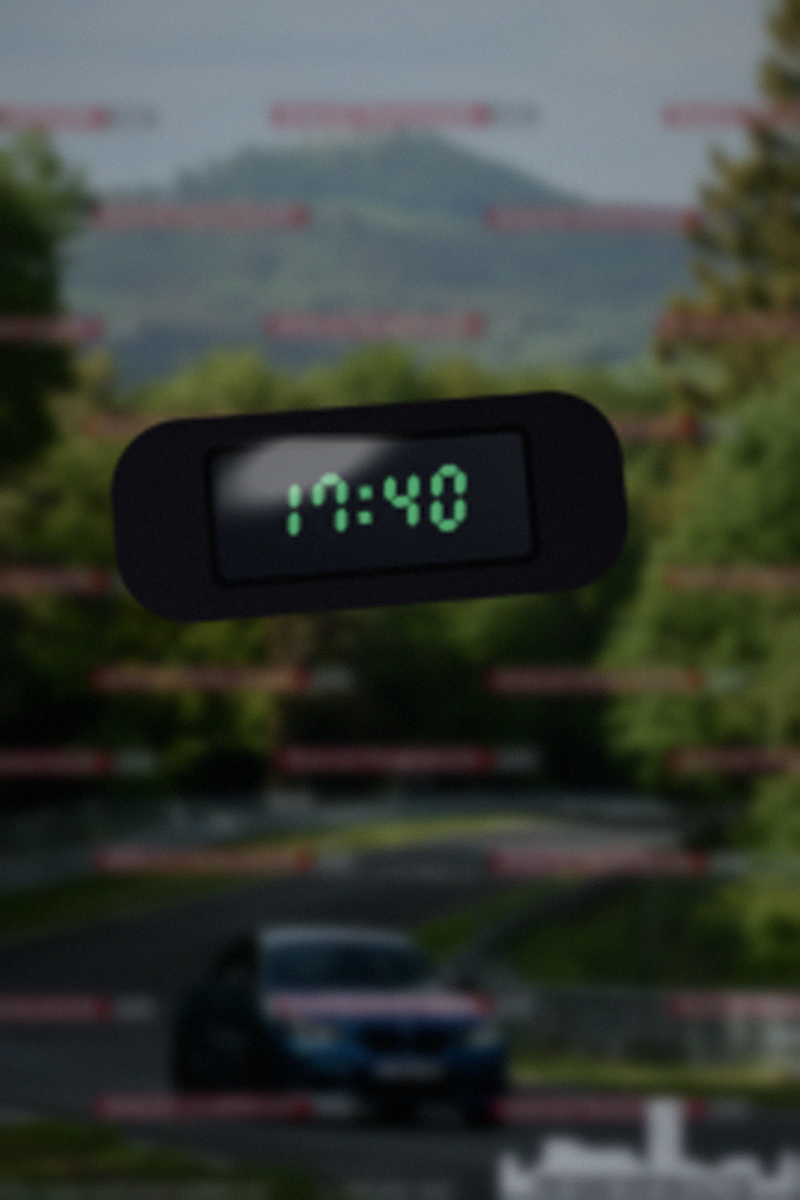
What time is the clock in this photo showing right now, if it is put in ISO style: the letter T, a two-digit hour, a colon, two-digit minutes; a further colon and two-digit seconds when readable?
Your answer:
T17:40
